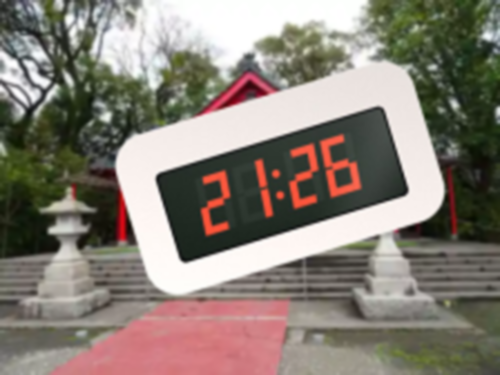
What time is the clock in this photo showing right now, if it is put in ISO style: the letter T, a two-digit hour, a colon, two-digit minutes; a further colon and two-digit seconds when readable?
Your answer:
T21:26
